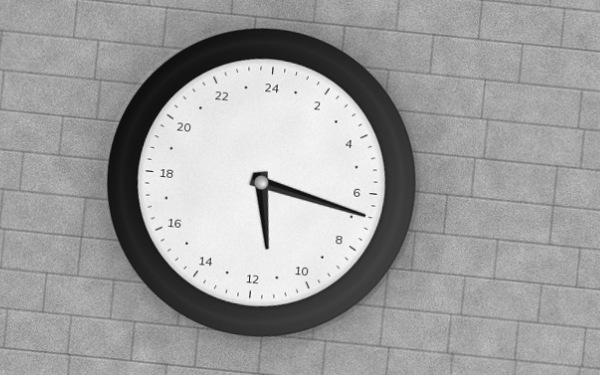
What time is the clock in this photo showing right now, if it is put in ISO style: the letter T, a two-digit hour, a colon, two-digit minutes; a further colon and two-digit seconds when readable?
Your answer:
T11:17
